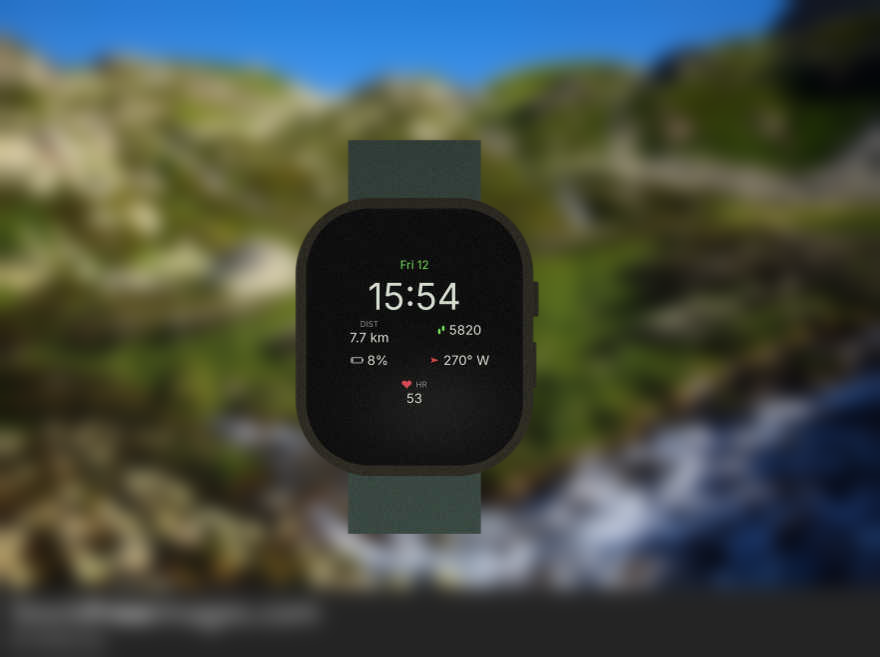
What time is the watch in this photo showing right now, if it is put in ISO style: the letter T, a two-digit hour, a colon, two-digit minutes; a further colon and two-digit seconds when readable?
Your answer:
T15:54
